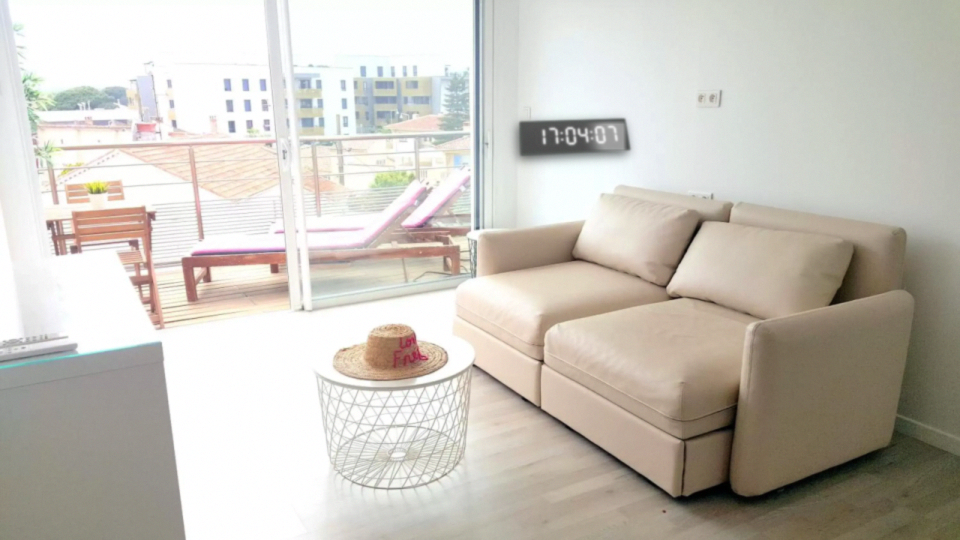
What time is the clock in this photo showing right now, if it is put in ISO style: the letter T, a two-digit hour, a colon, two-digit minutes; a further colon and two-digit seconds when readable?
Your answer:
T17:04:07
